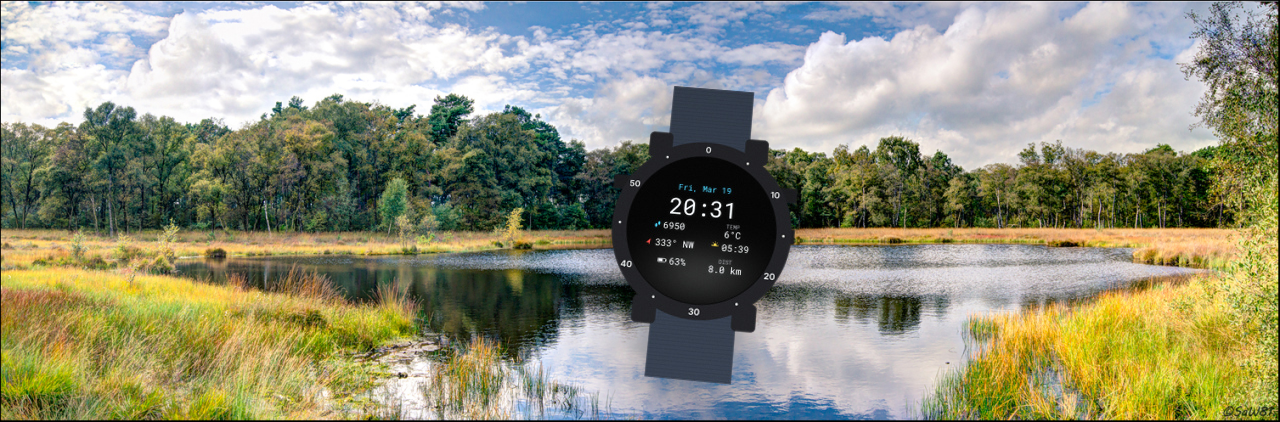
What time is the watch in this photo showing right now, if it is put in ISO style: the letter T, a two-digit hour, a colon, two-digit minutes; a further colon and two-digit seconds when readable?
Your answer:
T20:31
